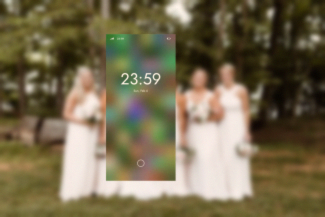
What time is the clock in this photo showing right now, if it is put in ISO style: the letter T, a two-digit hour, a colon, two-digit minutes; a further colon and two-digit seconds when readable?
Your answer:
T23:59
